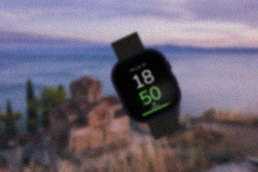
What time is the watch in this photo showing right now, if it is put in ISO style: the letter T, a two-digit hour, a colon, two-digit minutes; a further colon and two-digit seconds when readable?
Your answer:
T18:50
